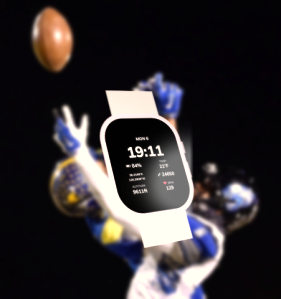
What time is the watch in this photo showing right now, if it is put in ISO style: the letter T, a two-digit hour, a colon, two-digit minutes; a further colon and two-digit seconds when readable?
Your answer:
T19:11
